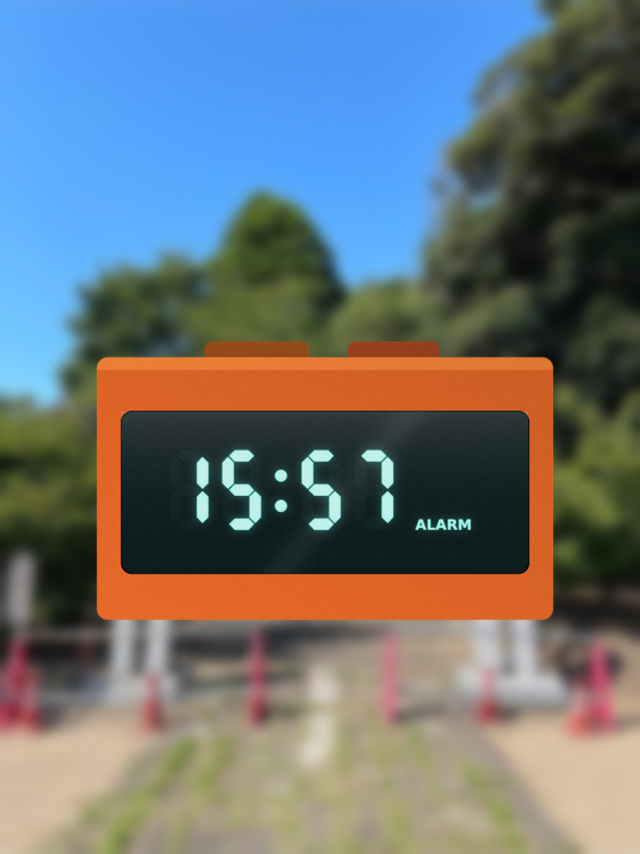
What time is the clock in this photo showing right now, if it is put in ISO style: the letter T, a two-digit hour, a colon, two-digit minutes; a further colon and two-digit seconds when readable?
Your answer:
T15:57
